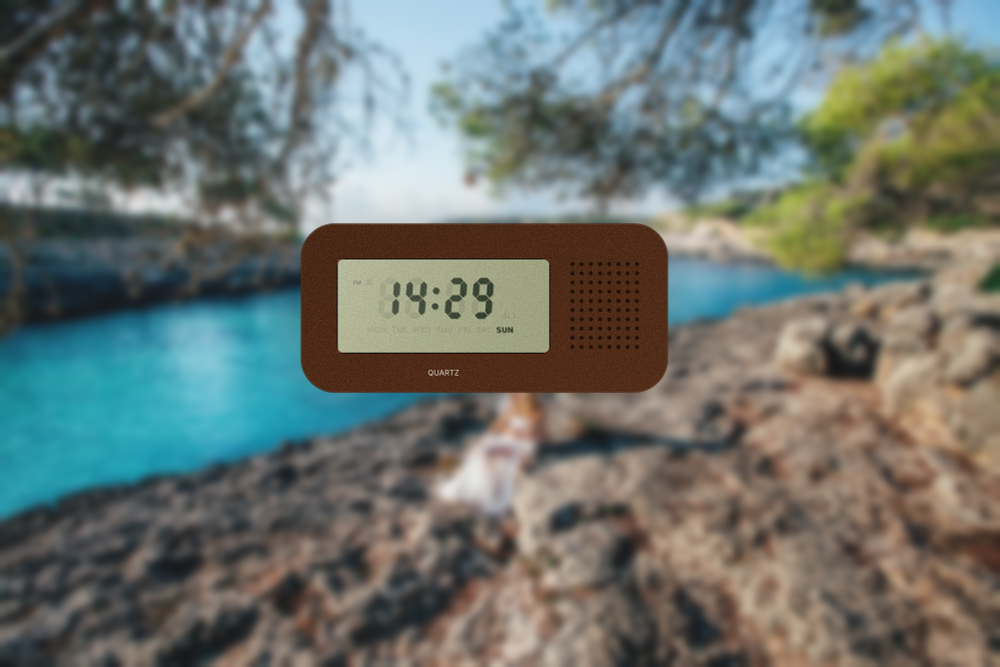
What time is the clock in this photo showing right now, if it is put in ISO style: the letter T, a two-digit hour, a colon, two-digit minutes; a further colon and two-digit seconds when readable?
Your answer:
T14:29
